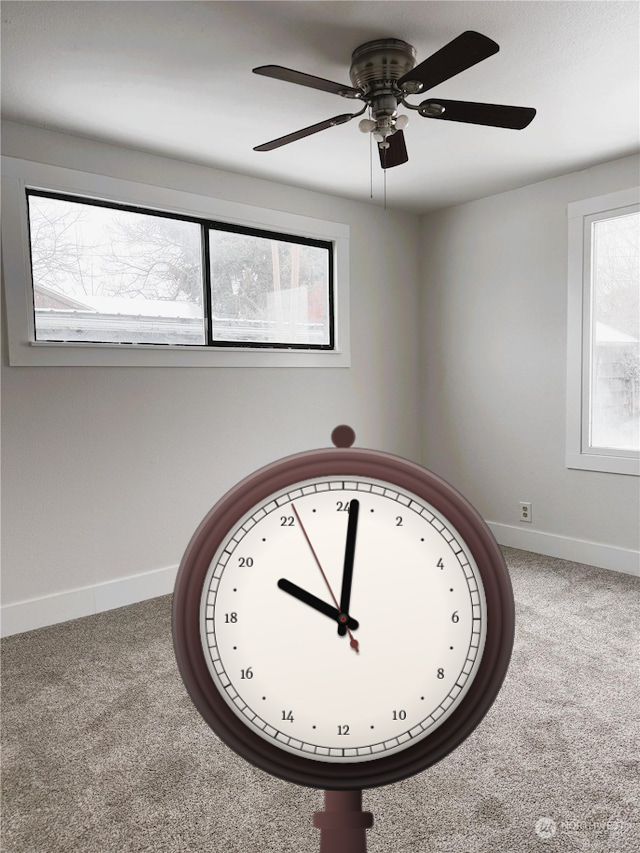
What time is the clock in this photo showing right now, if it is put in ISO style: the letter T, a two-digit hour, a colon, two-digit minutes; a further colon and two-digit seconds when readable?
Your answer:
T20:00:56
